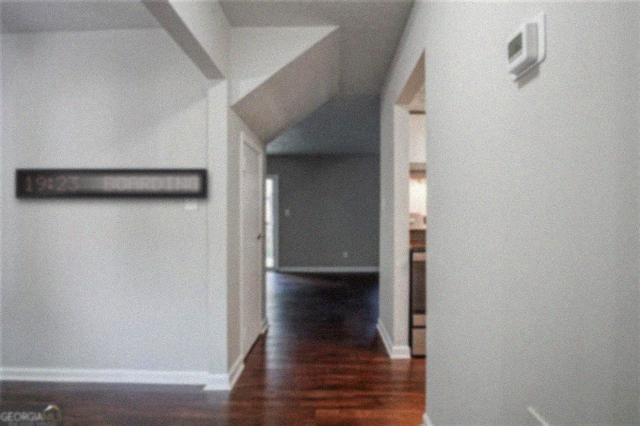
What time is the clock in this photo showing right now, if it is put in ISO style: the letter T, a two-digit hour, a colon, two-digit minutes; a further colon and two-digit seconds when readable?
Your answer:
T19:23
